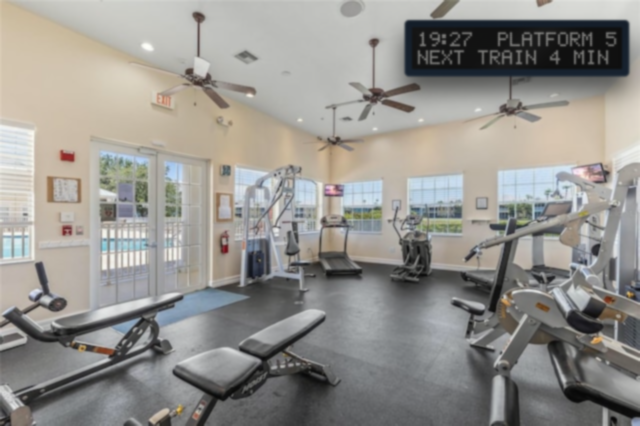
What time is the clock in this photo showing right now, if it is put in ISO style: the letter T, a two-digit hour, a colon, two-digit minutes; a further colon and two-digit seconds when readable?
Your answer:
T19:27
